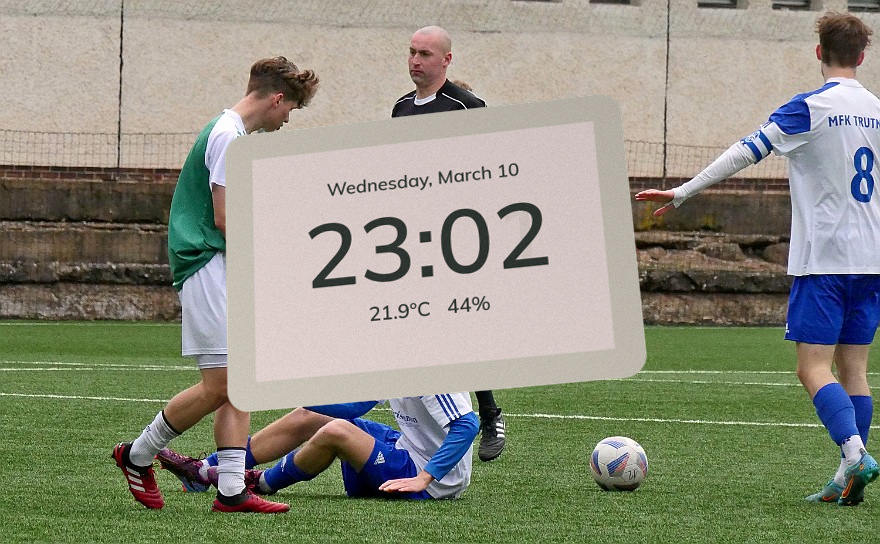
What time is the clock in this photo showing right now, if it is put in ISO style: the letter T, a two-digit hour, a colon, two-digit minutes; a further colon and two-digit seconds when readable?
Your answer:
T23:02
